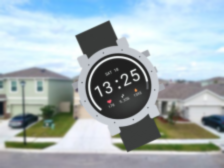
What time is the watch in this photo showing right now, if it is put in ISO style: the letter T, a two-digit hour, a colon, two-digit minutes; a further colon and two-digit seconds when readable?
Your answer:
T13:25
